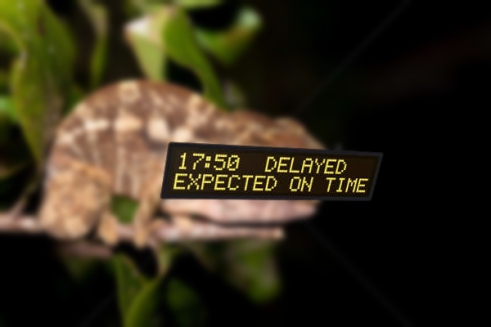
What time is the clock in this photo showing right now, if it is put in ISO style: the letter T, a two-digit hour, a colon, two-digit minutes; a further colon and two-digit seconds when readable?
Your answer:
T17:50
